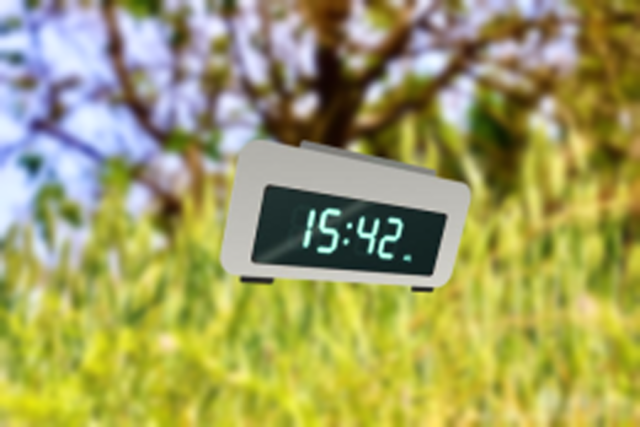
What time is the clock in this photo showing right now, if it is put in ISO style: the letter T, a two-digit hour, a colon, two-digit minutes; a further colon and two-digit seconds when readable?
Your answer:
T15:42
